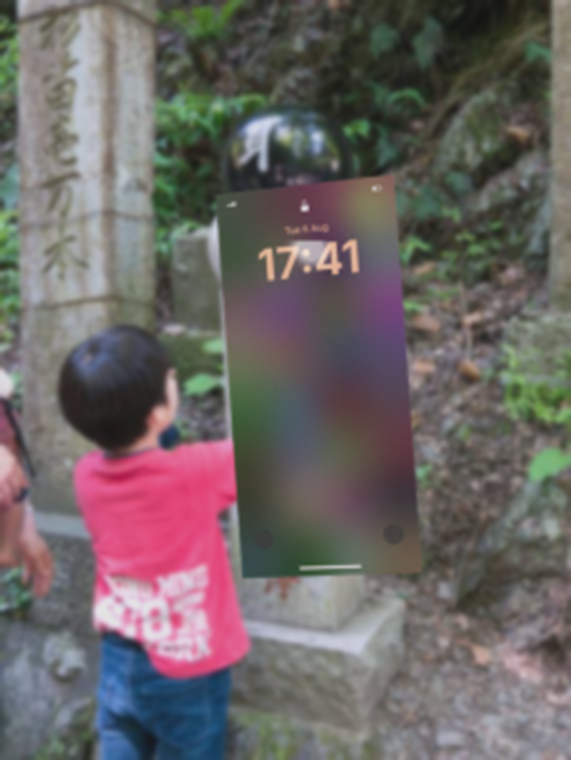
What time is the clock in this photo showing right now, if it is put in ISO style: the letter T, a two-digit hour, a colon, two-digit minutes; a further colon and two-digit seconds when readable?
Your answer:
T17:41
